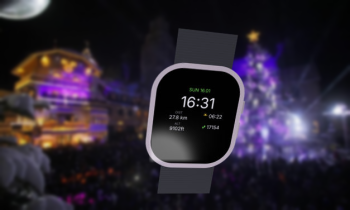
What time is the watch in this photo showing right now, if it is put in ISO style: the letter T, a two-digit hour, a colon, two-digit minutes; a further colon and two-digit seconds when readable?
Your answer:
T16:31
